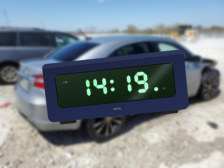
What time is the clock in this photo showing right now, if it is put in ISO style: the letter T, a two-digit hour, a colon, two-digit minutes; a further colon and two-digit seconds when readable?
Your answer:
T14:19
